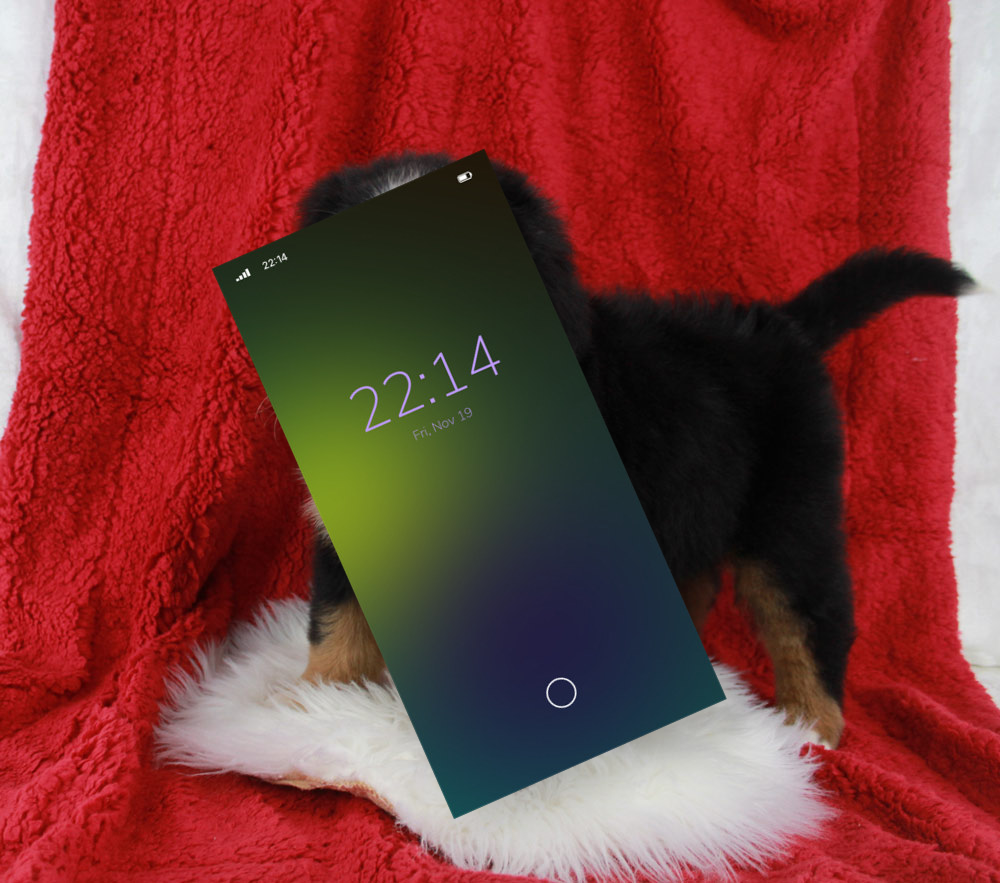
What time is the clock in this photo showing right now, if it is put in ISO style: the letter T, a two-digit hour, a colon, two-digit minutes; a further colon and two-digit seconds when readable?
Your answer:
T22:14
